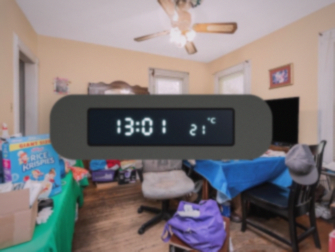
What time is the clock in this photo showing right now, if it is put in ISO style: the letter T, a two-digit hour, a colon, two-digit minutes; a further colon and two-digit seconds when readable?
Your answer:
T13:01
